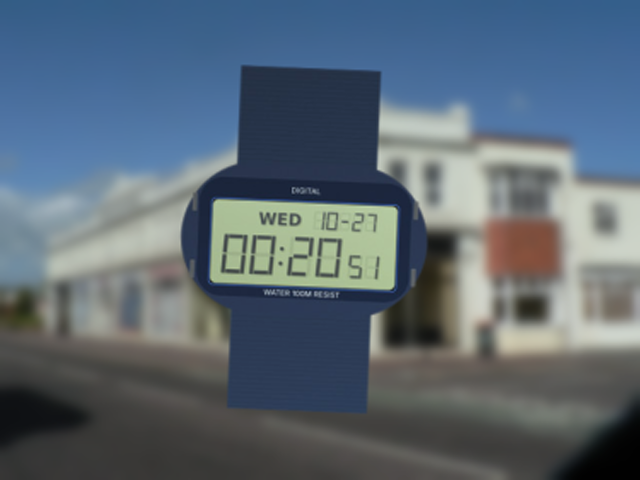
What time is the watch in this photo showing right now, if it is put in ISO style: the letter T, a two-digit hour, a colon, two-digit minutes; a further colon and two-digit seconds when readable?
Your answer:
T00:20:51
